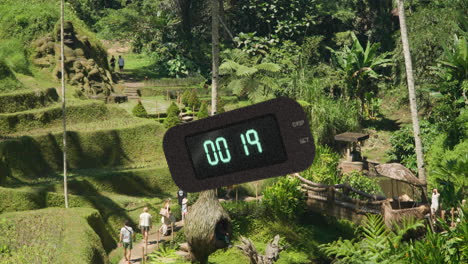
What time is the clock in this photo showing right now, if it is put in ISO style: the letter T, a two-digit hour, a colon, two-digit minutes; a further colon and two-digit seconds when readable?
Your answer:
T00:19
